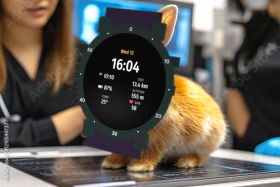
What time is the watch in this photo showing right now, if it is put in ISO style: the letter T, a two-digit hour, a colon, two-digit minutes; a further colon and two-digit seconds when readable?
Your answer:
T16:04
